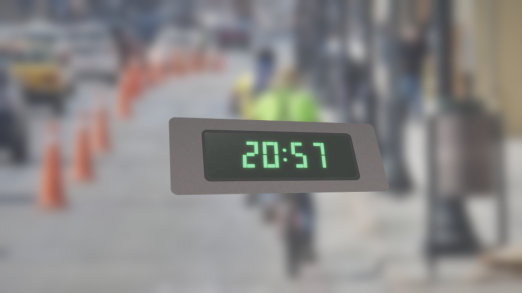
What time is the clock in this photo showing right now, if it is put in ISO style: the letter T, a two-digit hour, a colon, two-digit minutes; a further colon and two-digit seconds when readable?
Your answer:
T20:57
